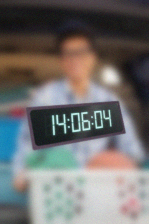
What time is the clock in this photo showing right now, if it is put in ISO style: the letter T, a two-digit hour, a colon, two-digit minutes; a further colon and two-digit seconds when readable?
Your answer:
T14:06:04
